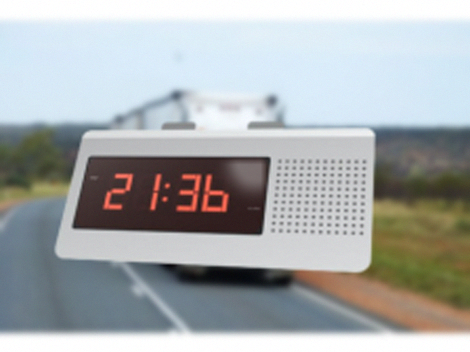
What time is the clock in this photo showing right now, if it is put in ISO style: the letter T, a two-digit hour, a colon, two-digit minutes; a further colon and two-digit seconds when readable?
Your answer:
T21:36
